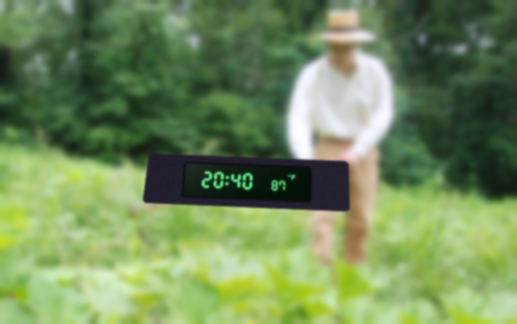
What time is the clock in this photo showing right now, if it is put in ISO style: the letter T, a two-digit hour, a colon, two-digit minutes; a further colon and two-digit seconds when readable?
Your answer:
T20:40
